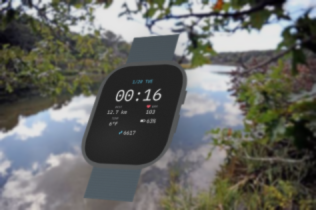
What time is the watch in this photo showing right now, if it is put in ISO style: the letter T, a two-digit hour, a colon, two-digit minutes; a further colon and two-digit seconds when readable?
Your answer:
T00:16
